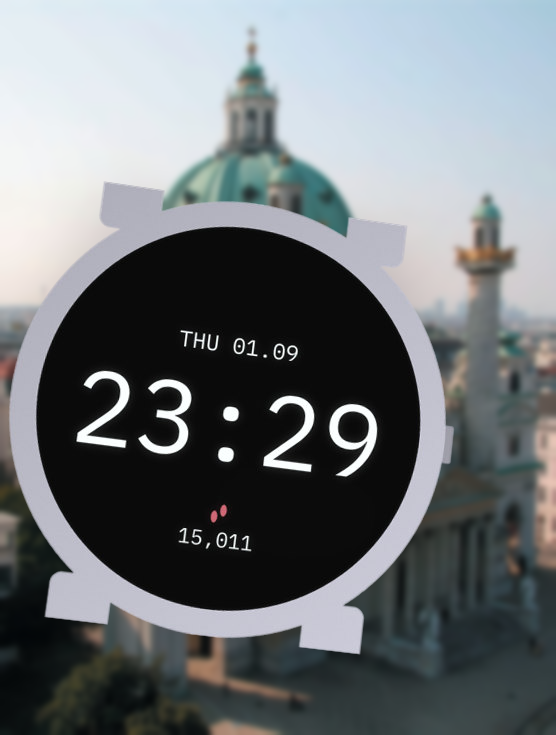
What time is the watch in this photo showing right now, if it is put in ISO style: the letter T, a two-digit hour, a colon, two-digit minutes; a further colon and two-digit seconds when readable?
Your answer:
T23:29
